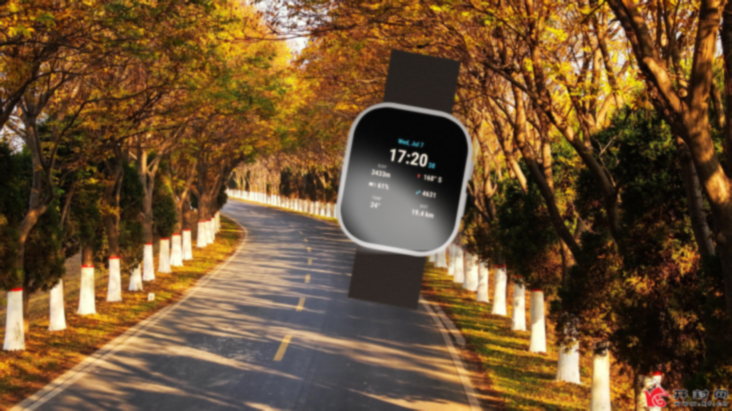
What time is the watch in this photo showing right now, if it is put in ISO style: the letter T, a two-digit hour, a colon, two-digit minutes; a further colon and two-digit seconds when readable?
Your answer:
T17:20
